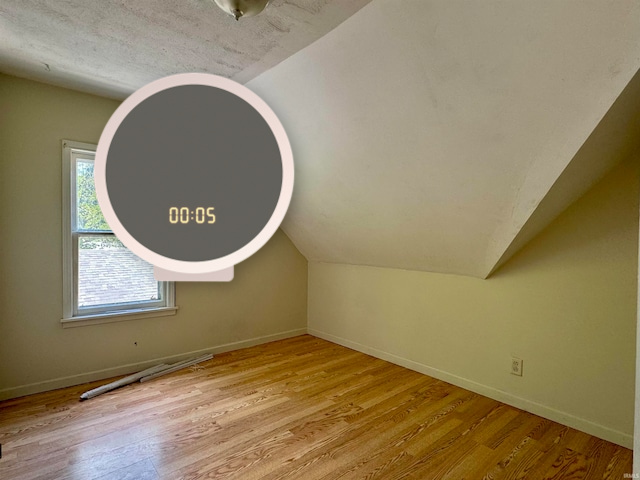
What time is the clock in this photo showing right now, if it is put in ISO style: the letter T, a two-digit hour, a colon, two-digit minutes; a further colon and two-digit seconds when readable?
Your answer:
T00:05
